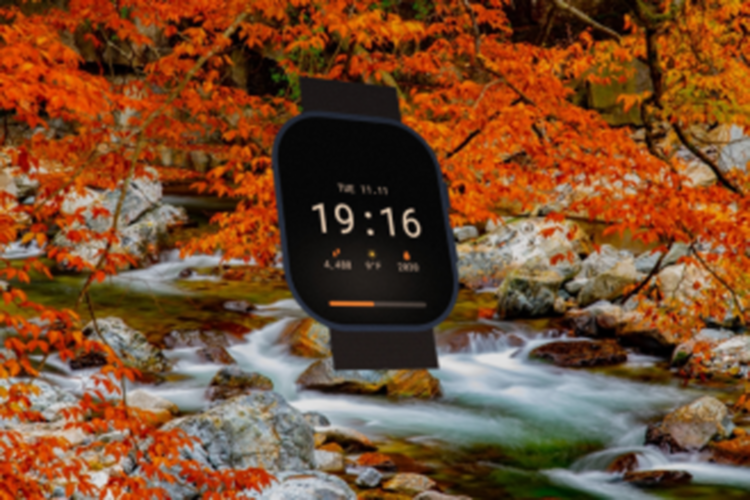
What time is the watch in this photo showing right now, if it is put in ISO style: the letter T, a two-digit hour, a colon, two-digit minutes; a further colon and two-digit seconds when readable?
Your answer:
T19:16
